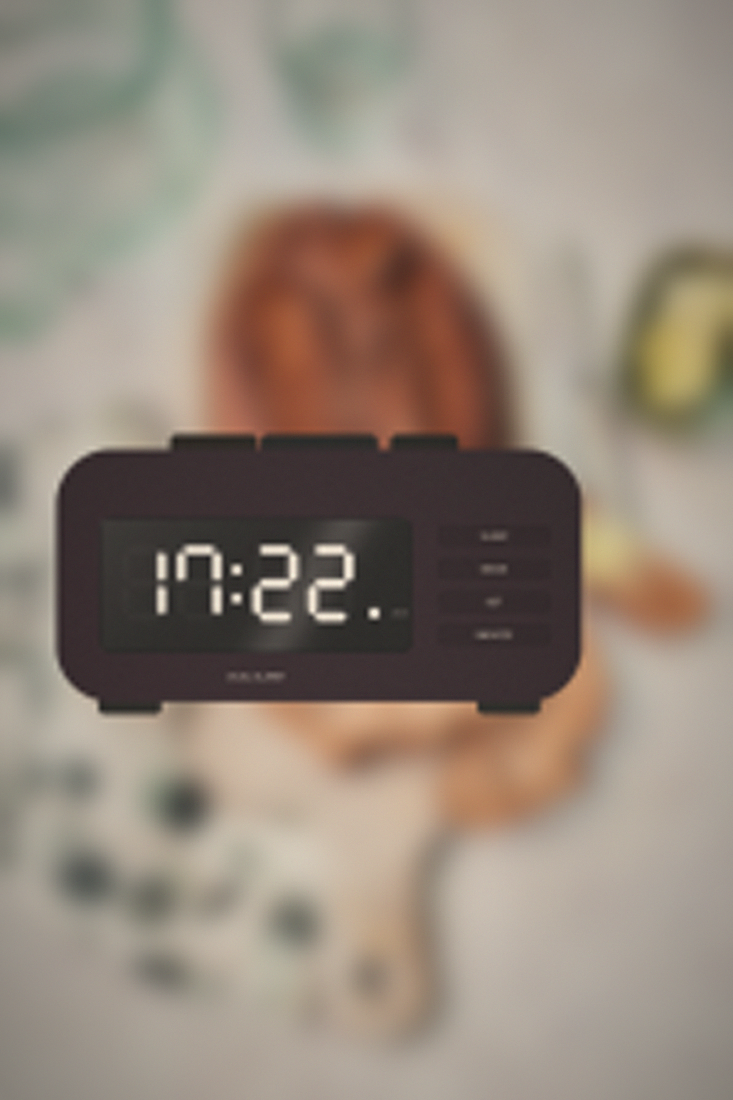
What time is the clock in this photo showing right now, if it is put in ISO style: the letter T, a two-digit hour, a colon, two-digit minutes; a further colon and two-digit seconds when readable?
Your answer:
T17:22
